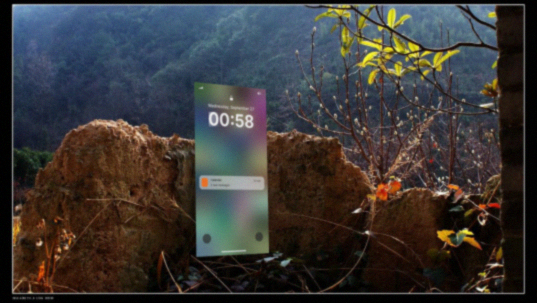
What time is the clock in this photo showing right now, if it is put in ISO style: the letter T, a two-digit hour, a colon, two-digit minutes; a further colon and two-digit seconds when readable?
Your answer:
T00:58
